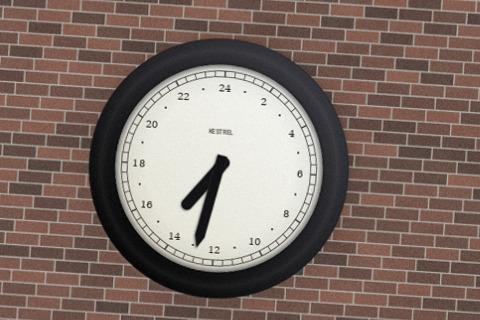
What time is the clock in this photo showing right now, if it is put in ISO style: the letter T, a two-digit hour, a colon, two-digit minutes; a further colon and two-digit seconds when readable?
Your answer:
T14:32
